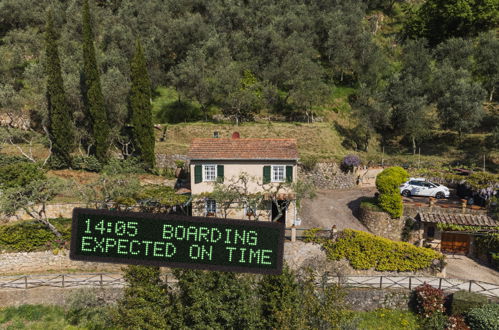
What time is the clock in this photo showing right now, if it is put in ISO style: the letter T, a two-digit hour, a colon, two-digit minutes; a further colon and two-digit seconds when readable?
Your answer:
T14:05
